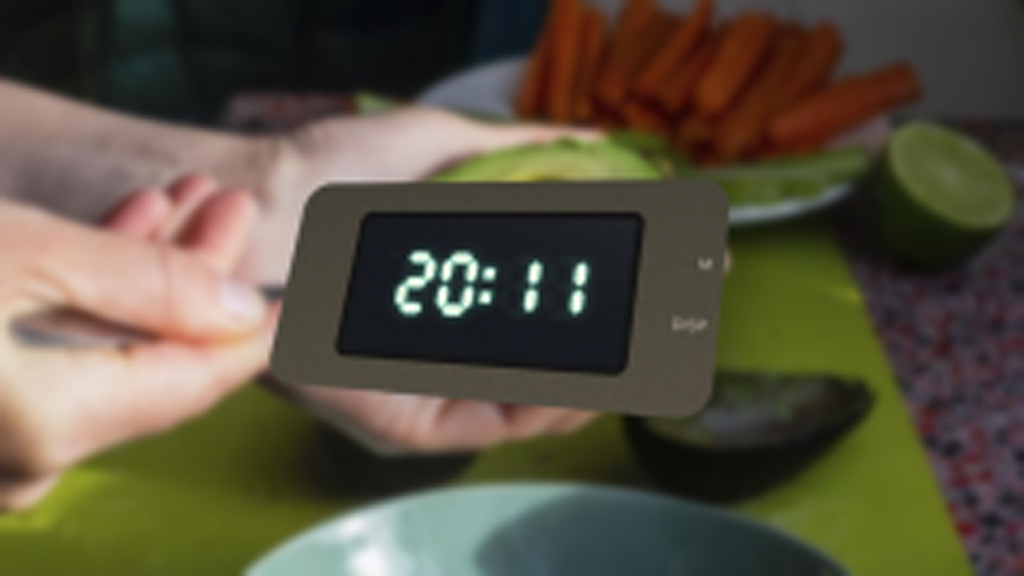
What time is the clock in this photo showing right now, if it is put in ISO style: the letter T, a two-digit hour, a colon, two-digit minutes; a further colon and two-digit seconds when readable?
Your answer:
T20:11
